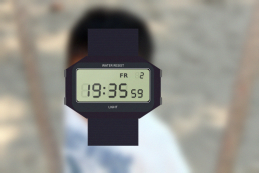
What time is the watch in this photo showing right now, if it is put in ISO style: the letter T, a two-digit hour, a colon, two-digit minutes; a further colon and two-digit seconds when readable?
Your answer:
T19:35:59
